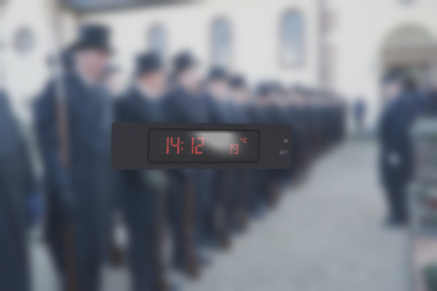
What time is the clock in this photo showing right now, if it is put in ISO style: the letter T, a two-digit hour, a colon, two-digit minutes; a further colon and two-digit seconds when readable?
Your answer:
T14:12
